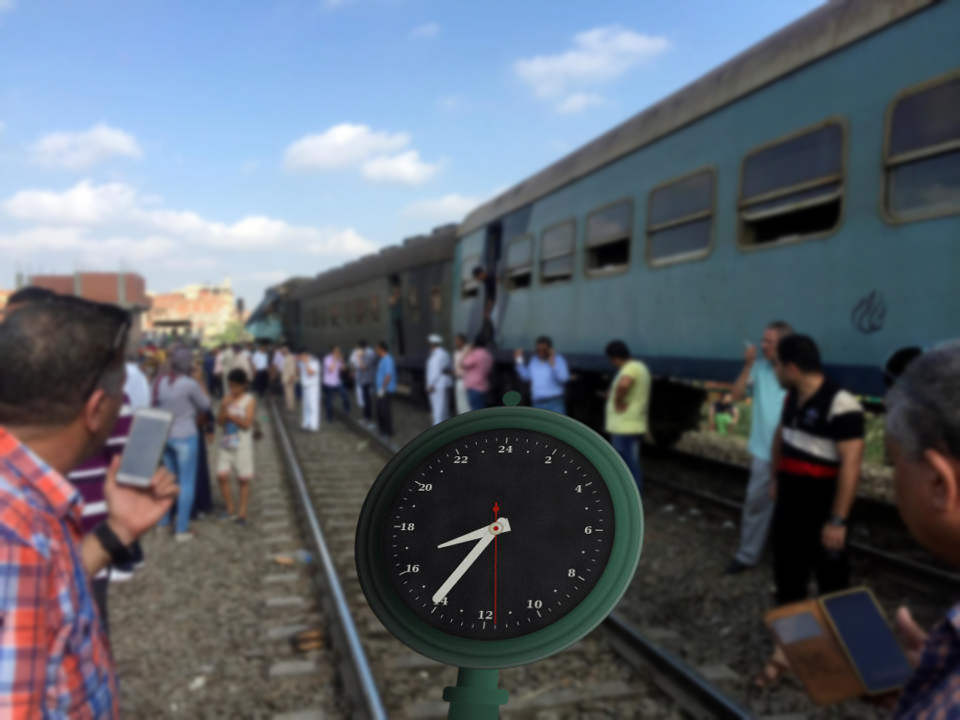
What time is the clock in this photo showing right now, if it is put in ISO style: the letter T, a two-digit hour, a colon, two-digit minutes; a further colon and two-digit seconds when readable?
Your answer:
T16:35:29
